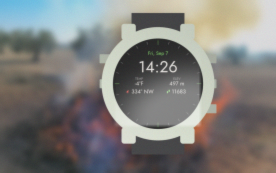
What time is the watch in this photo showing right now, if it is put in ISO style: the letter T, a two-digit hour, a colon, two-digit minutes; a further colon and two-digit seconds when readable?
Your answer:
T14:26
